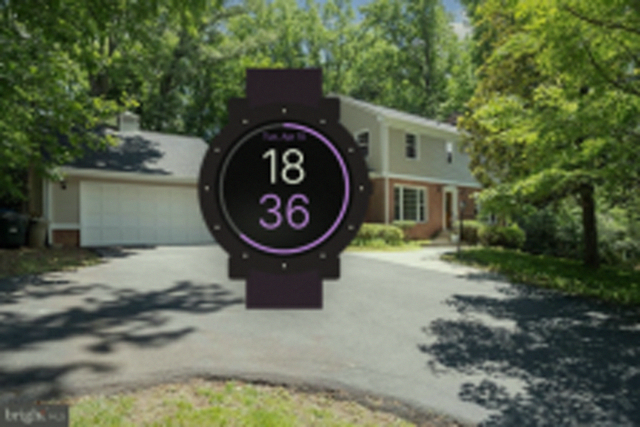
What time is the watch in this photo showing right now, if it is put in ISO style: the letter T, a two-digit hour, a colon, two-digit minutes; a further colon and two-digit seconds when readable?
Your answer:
T18:36
